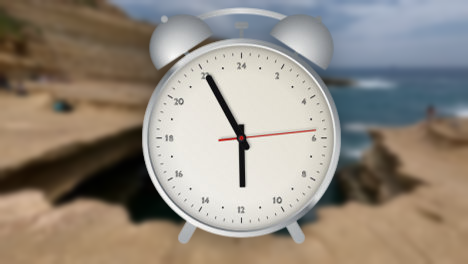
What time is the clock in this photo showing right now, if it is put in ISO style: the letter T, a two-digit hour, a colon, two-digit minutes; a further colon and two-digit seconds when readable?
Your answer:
T11:55:14
